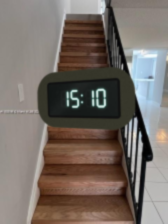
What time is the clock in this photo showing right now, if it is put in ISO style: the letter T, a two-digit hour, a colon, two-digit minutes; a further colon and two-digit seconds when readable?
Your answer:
T15:10
